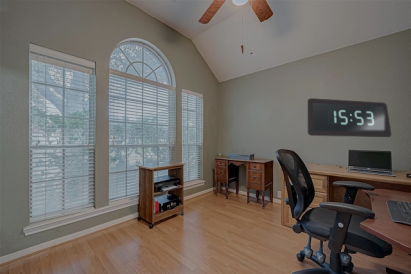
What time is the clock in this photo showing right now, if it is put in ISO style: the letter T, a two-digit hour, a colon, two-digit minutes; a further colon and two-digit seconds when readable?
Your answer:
T15:53
